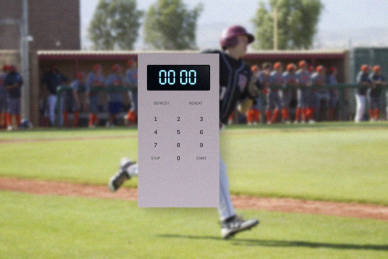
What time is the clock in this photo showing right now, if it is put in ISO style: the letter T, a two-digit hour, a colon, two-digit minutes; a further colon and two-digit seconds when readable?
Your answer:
T00:00
